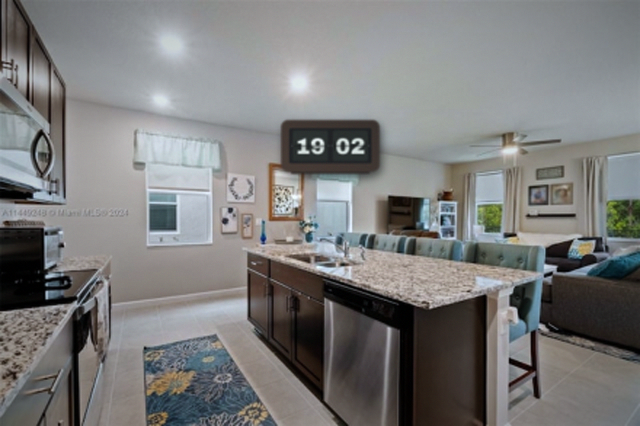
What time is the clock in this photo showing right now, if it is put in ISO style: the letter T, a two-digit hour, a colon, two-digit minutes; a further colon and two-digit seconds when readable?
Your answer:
T19:02
